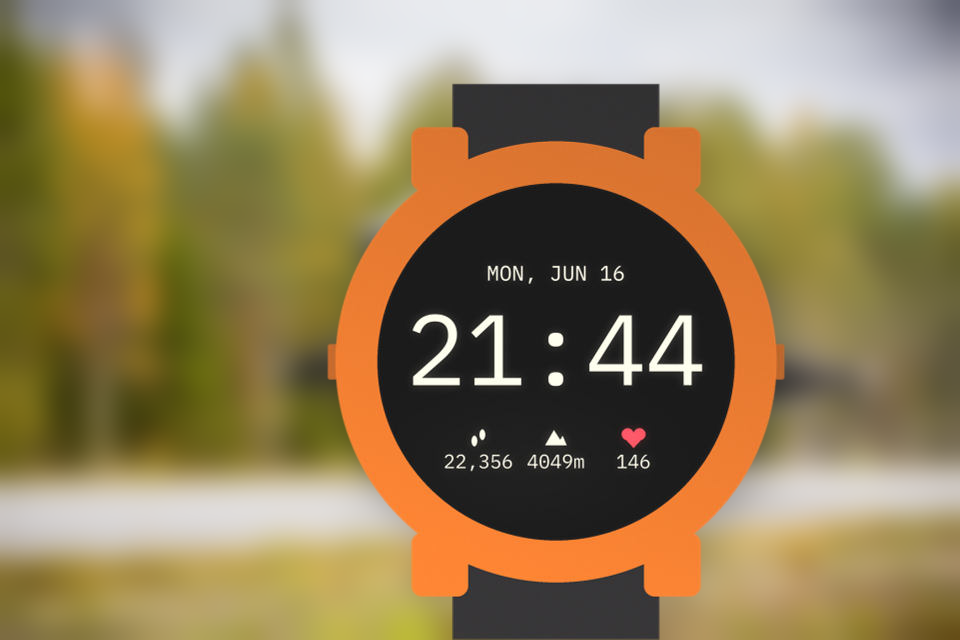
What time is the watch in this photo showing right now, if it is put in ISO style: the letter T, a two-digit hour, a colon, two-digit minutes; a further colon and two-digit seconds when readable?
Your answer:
T21:44
